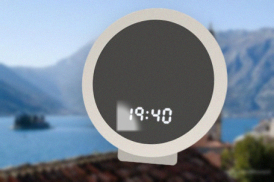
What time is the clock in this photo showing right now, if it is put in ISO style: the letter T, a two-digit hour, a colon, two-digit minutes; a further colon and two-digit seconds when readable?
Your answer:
T19:40
